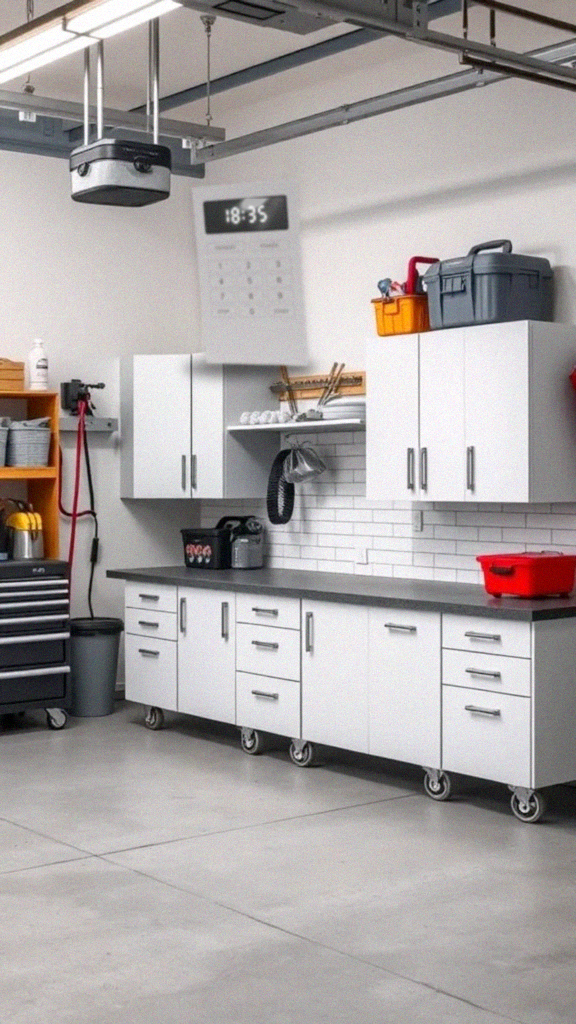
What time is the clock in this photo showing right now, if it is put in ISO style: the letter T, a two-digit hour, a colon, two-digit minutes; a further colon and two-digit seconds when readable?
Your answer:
T18:35
